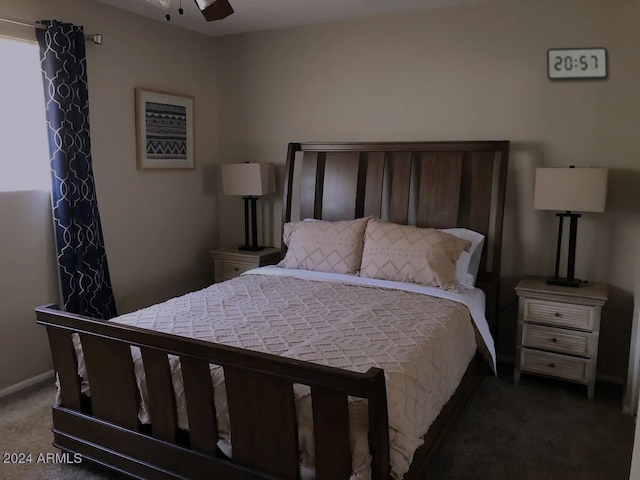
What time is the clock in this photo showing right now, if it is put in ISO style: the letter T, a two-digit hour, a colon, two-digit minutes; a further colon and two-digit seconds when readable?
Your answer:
T20:57
